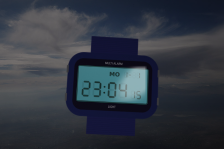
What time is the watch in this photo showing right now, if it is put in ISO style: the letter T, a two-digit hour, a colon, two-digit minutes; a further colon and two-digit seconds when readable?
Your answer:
T23:04:15
